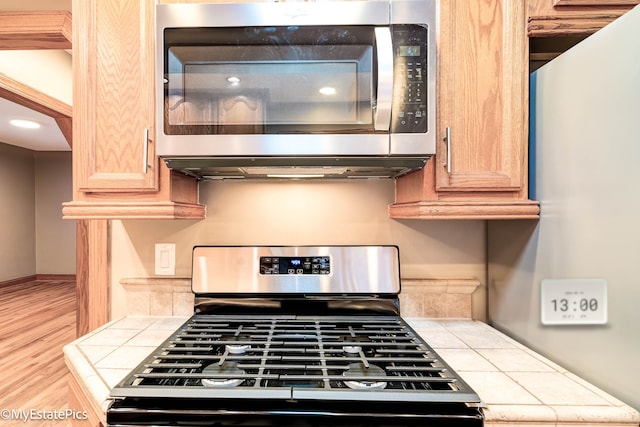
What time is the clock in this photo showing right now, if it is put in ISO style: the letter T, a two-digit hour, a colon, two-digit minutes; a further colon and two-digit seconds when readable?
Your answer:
T13:00
